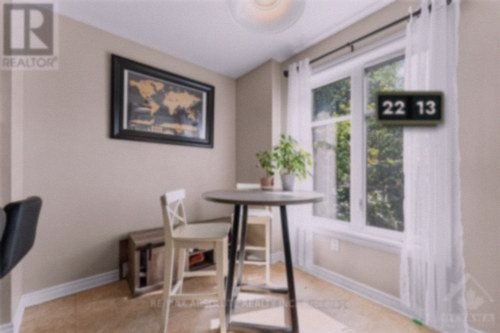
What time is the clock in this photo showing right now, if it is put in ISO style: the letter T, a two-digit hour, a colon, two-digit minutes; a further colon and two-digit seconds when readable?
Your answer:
T22:13
